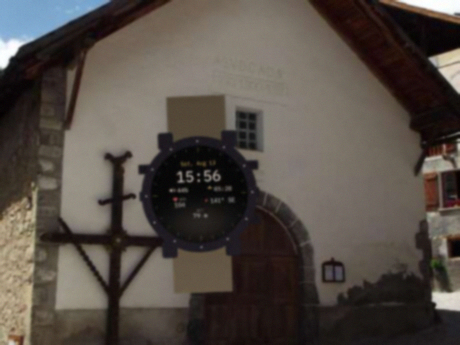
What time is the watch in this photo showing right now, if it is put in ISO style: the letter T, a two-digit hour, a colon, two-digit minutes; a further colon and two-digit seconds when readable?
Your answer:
T15:56
